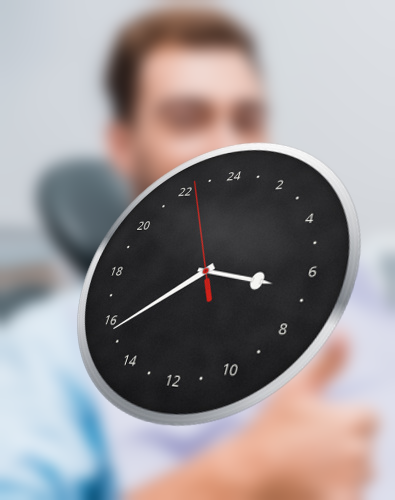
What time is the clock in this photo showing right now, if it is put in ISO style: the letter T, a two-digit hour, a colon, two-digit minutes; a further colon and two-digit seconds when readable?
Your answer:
T06:38:56
